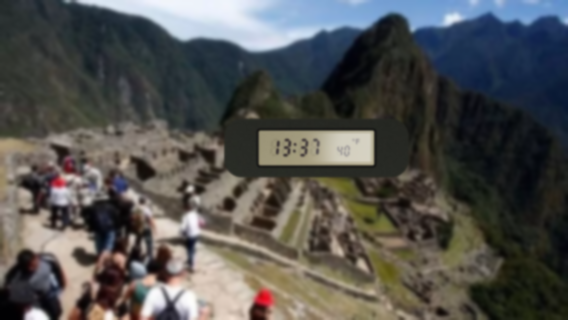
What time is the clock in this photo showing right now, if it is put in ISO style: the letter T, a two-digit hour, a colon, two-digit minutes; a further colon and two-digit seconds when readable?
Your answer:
T13:37
